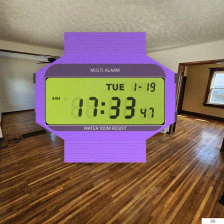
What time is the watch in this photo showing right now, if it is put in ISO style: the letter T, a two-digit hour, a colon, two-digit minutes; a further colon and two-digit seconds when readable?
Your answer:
T17:33:47
